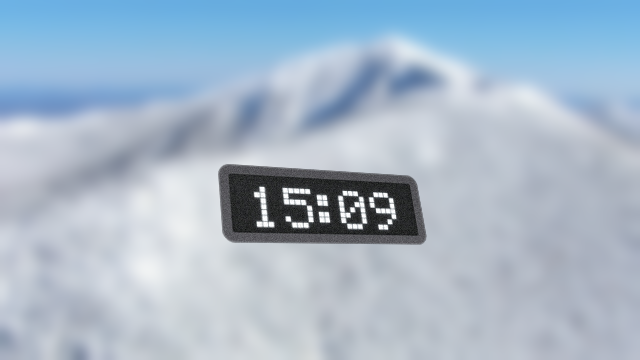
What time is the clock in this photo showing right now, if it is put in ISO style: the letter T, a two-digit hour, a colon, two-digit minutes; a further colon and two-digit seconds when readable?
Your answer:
T15:09
